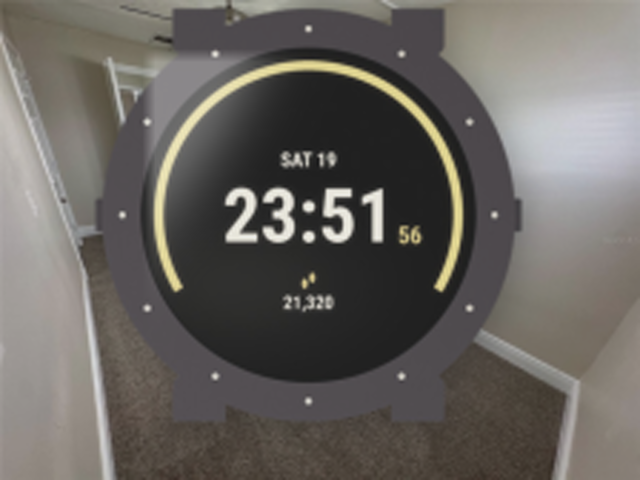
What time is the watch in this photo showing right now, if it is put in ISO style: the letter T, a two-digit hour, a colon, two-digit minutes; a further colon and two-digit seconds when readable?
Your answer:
T23:51:56
